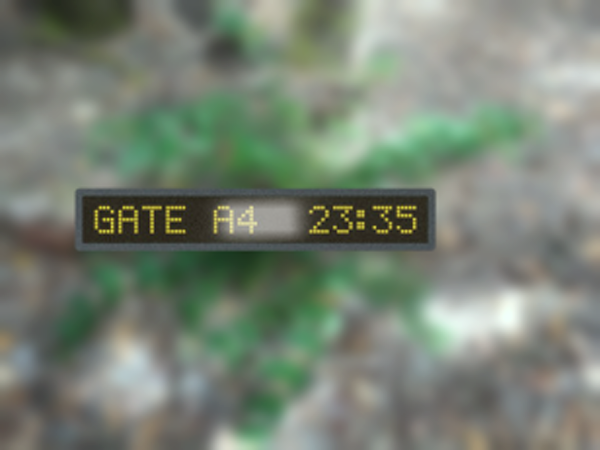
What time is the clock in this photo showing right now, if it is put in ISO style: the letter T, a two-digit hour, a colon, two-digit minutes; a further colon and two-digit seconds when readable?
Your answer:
T23:35
